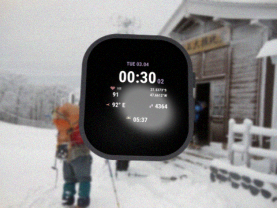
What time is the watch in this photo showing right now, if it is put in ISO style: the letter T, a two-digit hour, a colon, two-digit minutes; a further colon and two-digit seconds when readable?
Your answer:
T00:30
